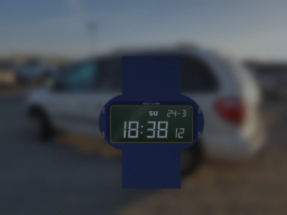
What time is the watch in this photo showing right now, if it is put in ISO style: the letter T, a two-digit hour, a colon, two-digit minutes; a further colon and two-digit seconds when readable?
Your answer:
T18:38:12
